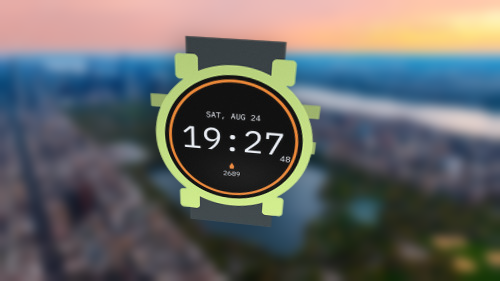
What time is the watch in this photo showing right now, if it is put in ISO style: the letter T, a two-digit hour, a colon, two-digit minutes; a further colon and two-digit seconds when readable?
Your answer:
T19:27:48
